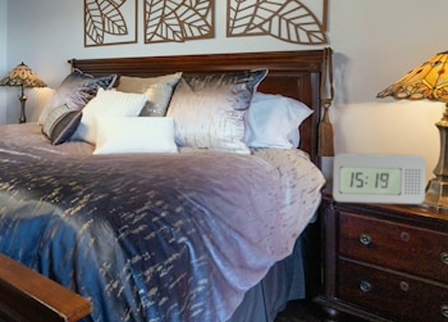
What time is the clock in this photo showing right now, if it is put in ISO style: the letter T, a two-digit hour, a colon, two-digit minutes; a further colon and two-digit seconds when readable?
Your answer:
T15:19
